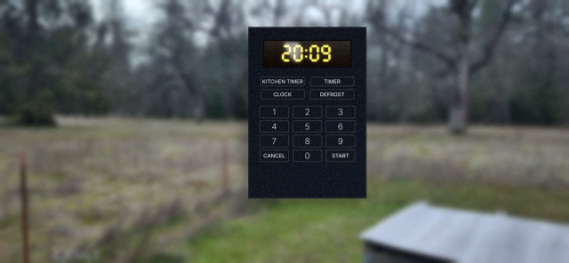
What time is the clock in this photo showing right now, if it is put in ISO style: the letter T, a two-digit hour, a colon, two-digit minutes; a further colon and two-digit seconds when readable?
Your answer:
T20:09
